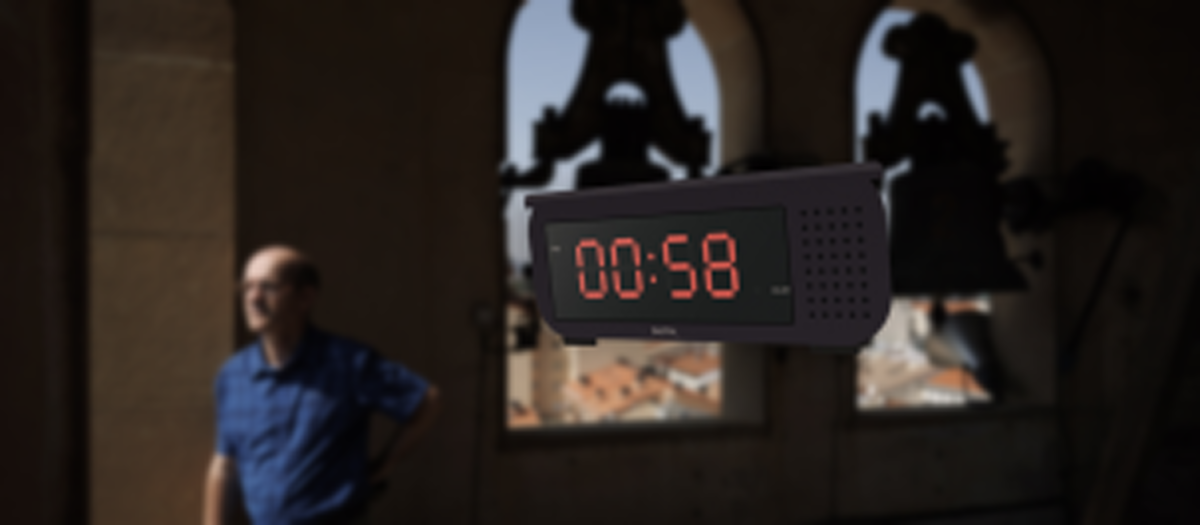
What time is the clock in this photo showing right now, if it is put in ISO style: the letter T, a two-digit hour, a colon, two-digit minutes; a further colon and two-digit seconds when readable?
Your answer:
T00:58
